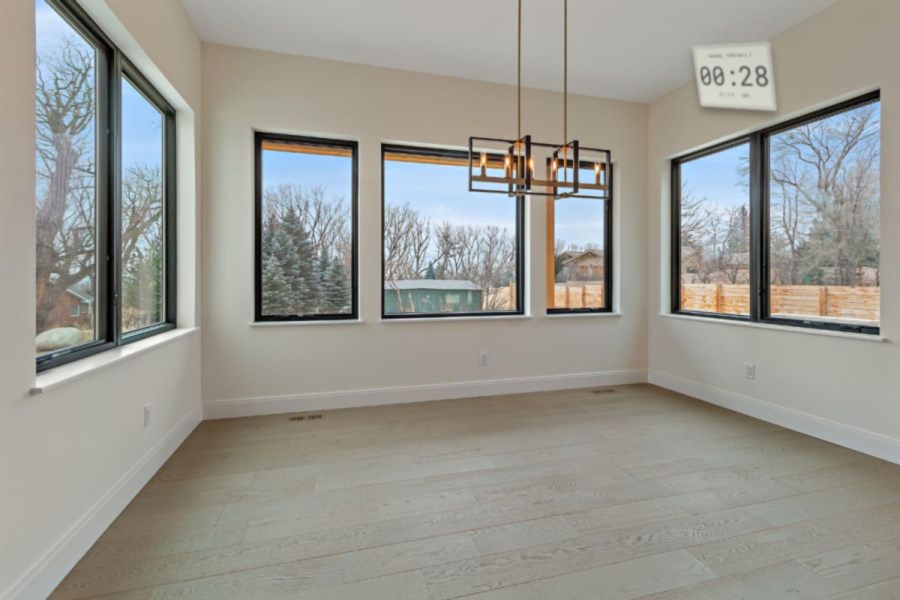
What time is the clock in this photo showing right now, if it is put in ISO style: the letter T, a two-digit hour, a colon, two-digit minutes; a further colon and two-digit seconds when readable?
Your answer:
T00:28
